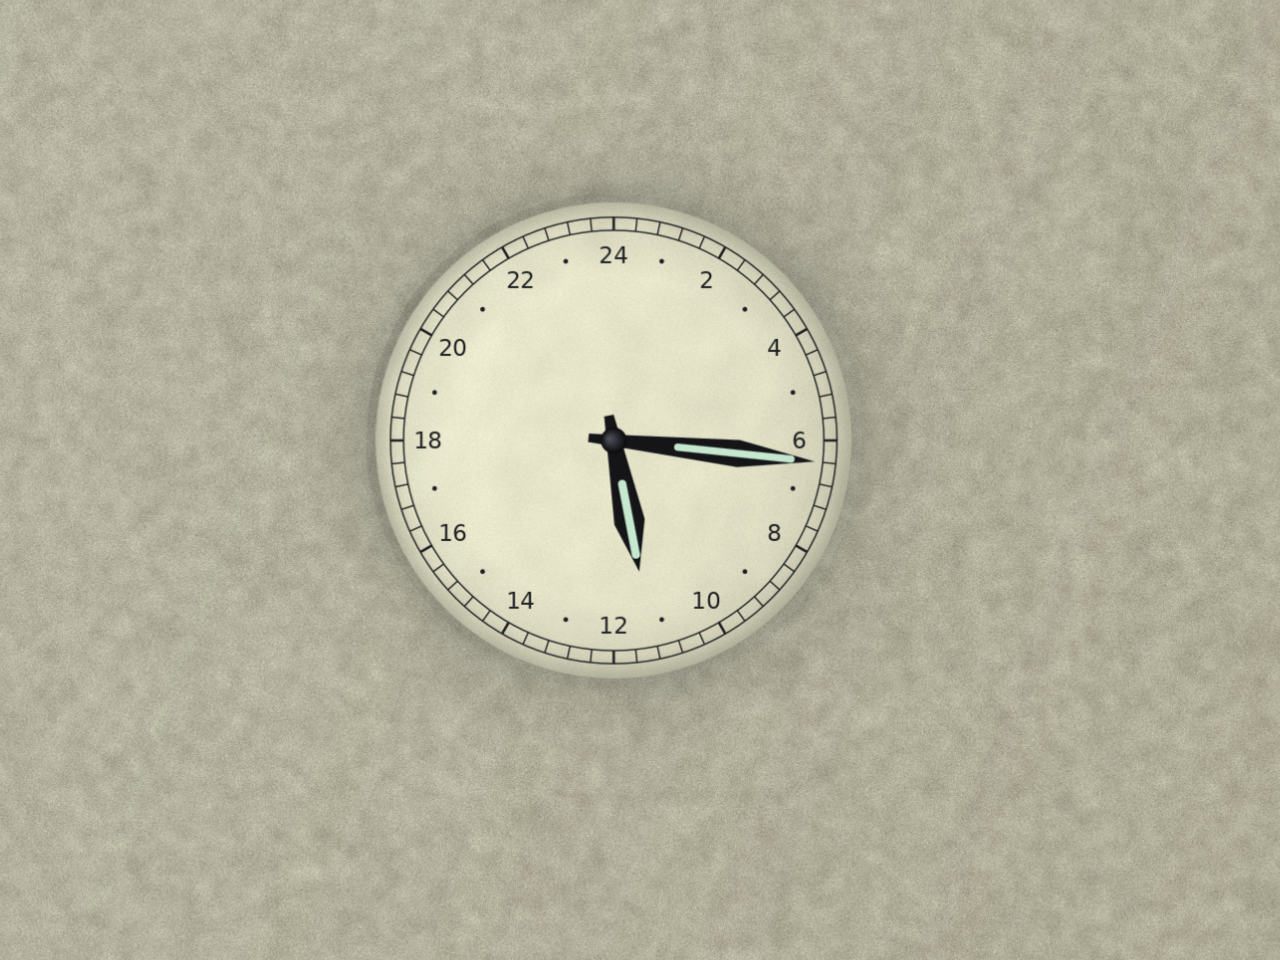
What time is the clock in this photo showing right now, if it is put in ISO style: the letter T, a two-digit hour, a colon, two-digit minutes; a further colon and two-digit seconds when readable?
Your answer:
T11:16
